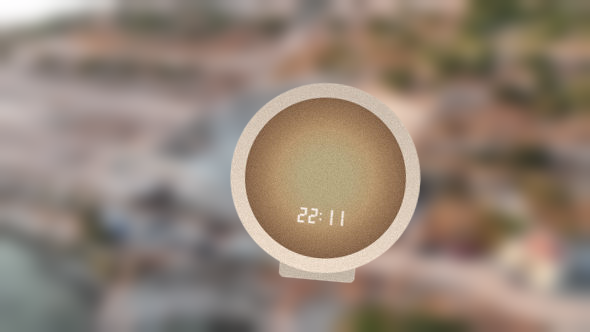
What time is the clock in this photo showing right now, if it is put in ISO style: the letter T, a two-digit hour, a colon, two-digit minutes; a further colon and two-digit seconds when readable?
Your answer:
T22:11
